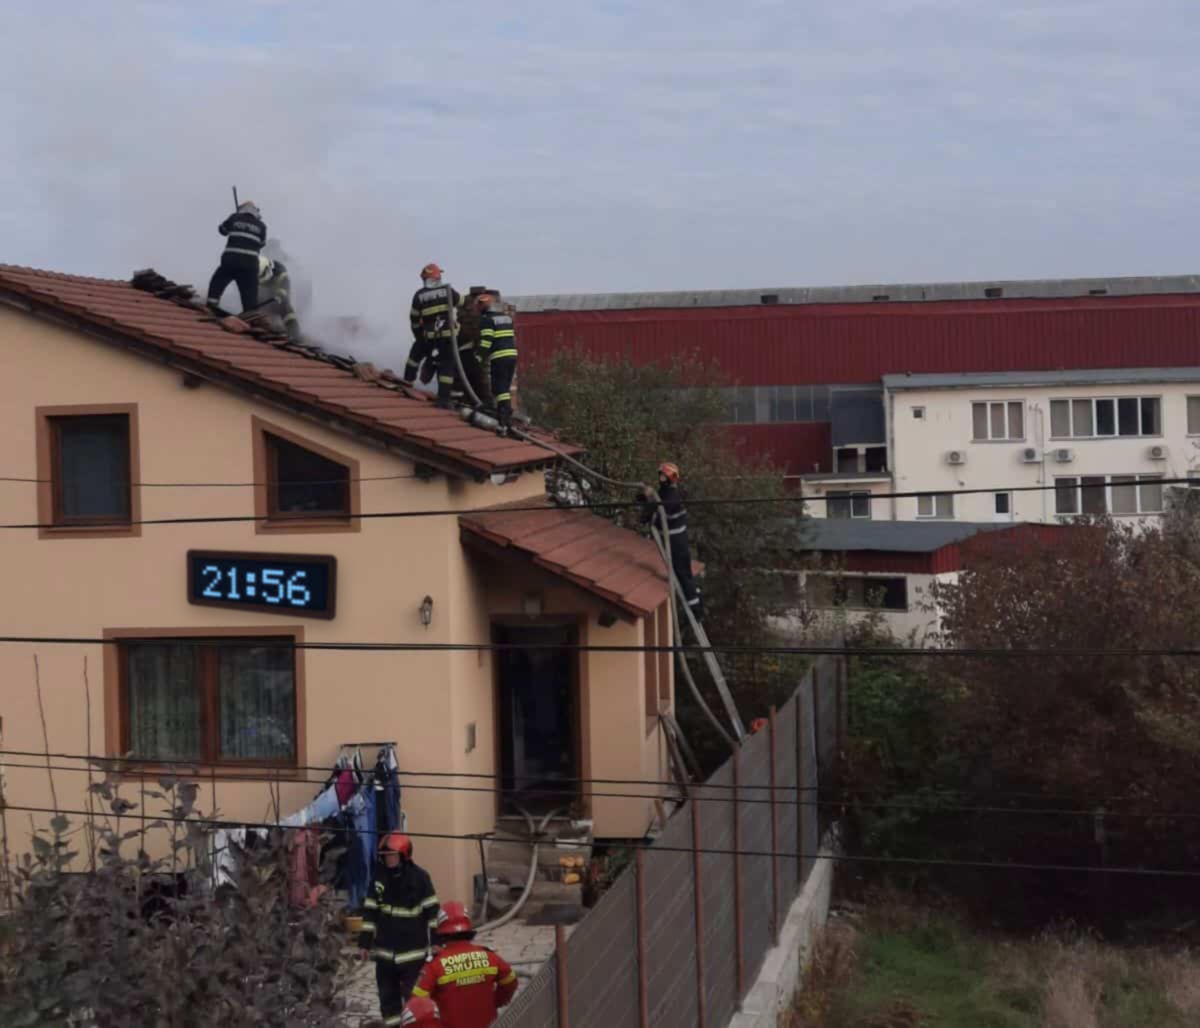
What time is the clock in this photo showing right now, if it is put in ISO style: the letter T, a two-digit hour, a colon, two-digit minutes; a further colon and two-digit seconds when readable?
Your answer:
T21:56
